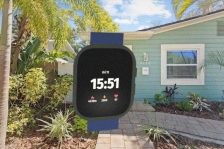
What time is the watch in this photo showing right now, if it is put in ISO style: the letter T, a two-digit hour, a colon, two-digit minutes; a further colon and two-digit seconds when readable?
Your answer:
T15:51
